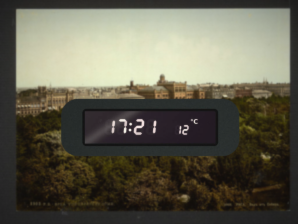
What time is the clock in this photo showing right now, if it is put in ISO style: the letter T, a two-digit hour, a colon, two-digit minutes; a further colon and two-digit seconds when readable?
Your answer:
T17:21
